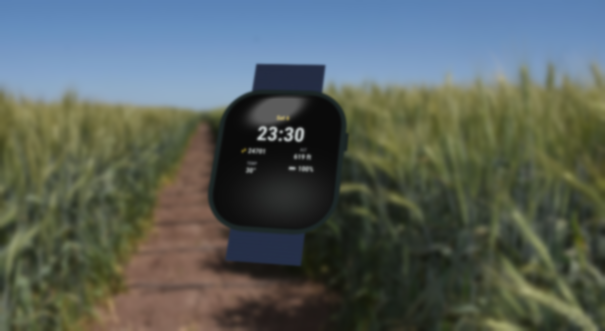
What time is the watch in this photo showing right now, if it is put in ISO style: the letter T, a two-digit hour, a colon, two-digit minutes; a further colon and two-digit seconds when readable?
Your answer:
T23:30
